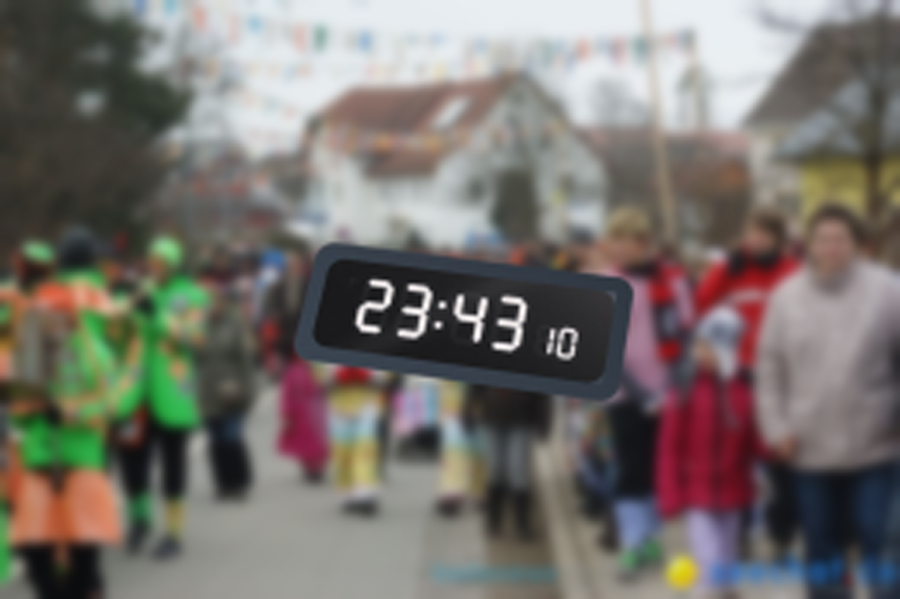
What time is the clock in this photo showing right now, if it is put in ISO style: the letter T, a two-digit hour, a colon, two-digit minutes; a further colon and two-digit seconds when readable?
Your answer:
T23:43:10
